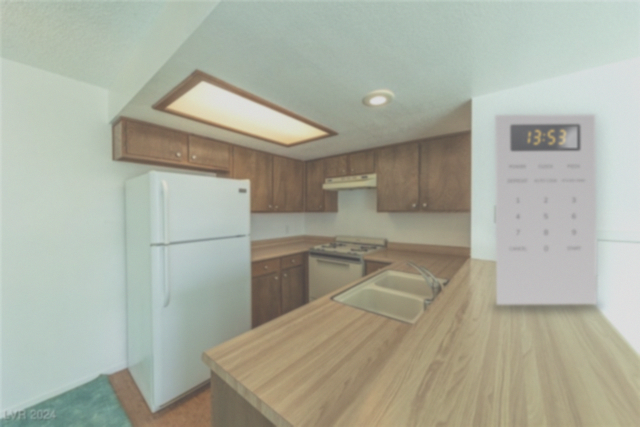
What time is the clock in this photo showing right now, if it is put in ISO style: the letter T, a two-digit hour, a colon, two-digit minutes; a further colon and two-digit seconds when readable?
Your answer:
T13:53
